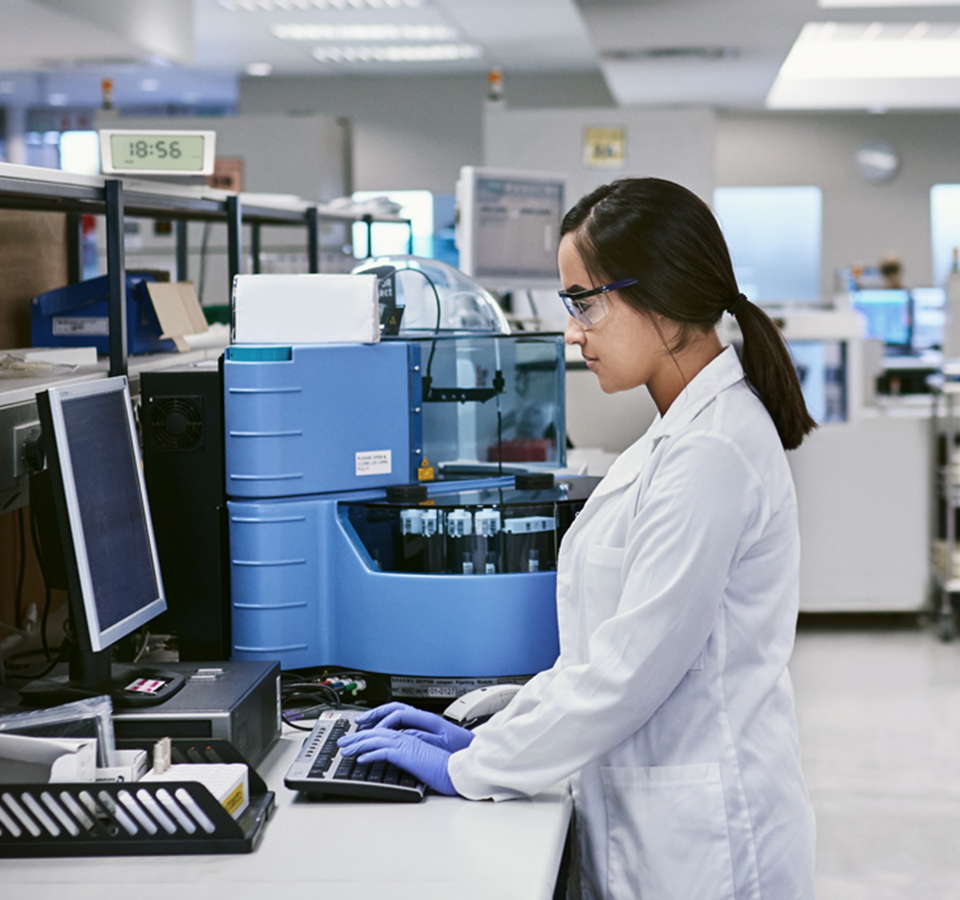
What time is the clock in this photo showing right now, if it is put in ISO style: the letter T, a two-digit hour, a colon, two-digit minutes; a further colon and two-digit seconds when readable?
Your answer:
T18:56
